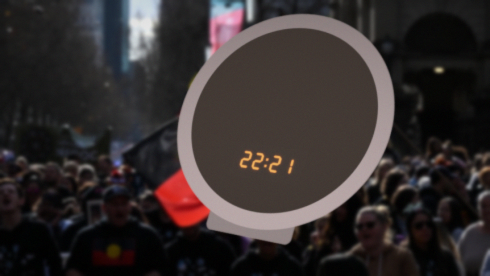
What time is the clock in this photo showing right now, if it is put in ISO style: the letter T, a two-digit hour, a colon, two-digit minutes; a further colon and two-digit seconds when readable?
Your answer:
T22:21
